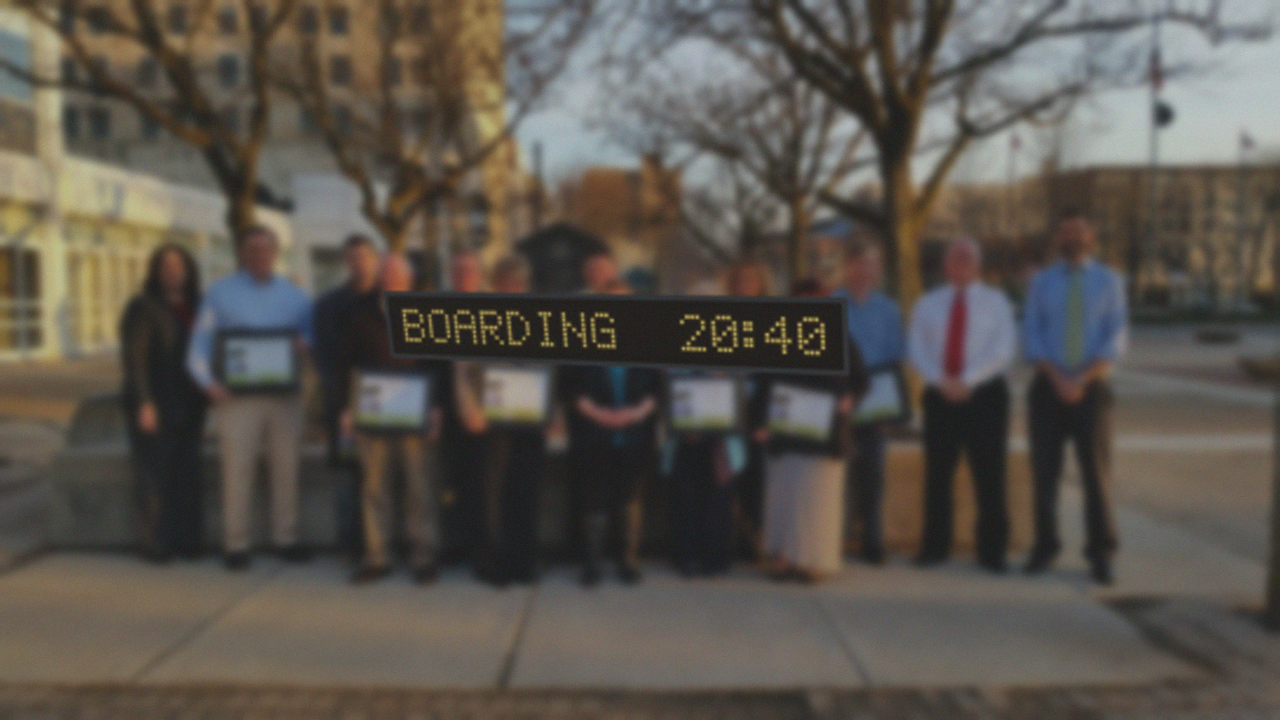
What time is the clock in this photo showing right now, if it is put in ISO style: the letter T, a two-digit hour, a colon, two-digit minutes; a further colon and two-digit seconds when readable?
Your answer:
T20:40
